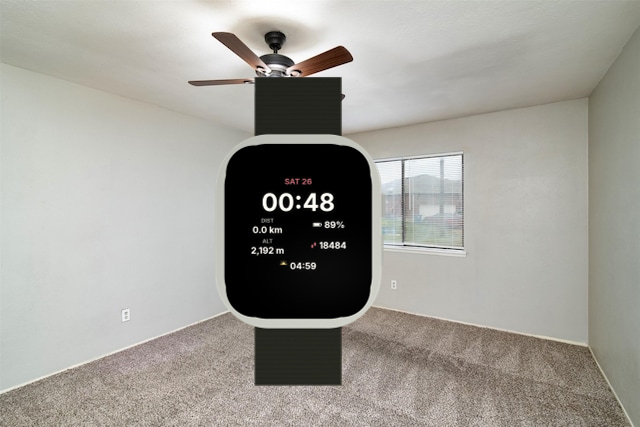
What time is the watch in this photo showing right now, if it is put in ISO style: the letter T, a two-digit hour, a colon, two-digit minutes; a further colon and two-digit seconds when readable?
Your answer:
T00:48
